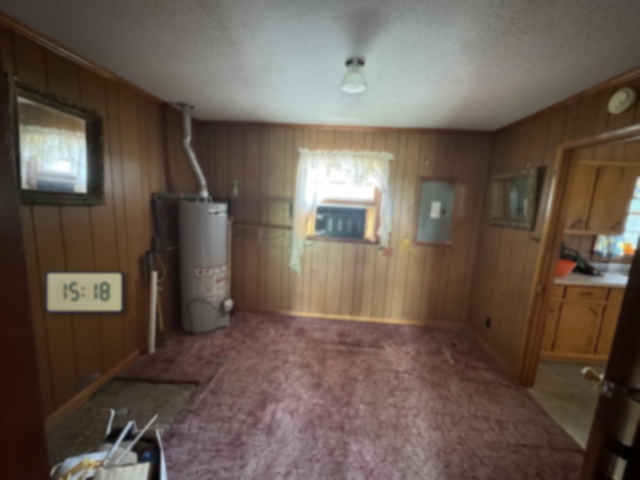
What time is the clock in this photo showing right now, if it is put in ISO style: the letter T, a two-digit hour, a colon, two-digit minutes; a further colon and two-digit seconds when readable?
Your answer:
T15:18
